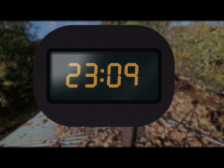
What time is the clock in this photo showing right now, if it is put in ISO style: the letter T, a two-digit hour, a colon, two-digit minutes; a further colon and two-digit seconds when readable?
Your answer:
T23:09
